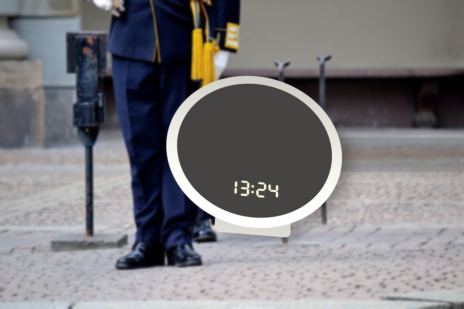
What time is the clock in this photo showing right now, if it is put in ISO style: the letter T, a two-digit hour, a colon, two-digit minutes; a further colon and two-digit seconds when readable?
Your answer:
T13:24
